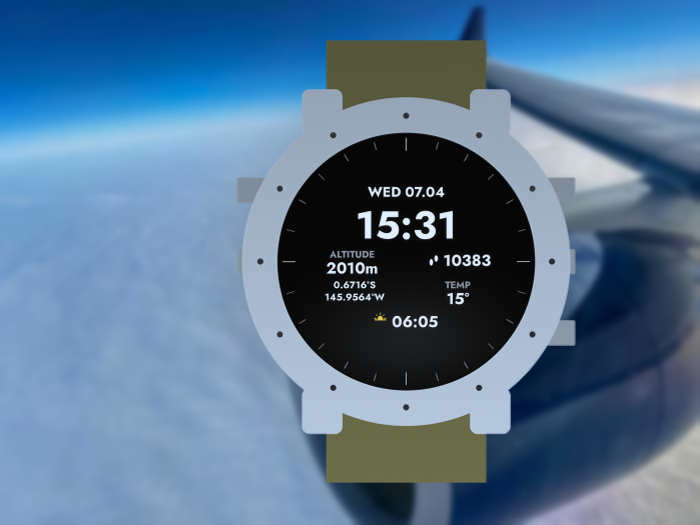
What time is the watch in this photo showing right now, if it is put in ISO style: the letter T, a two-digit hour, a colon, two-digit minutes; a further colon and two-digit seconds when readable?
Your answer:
T15:31
